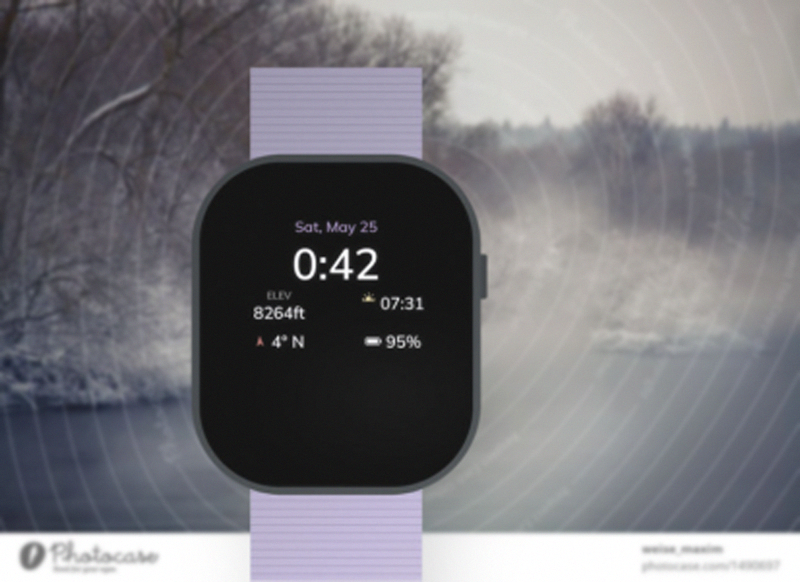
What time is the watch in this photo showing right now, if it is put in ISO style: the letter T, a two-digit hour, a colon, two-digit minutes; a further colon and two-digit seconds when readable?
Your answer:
T00:42
